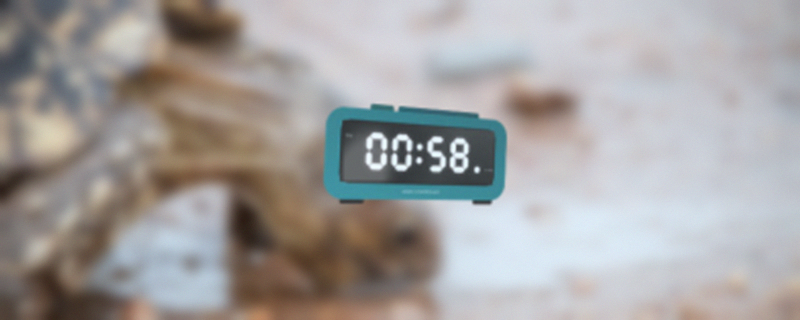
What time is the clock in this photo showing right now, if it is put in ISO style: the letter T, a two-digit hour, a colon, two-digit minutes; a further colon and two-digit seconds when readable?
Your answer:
T00:58
